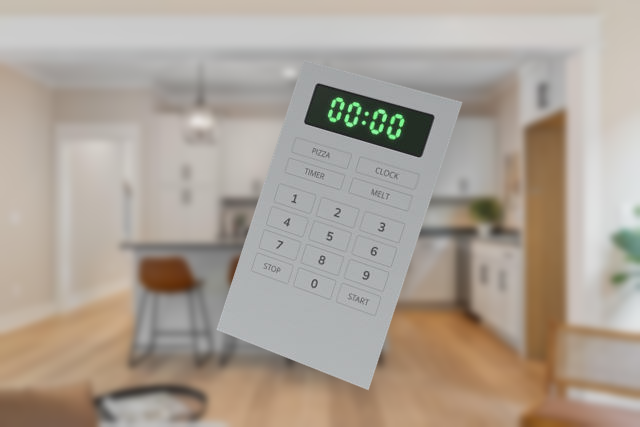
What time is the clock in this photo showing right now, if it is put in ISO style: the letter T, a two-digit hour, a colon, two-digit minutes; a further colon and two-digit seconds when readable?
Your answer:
T00:00
